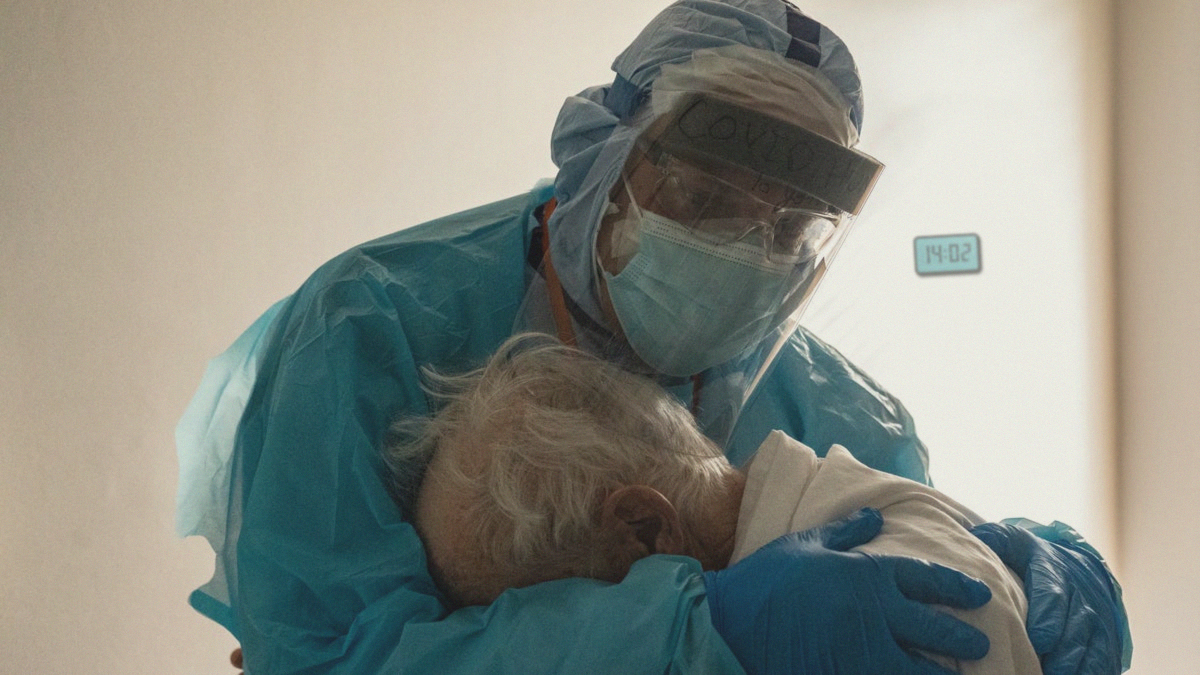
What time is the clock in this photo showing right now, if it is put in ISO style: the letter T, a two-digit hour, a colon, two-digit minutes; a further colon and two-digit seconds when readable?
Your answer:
T14:02
